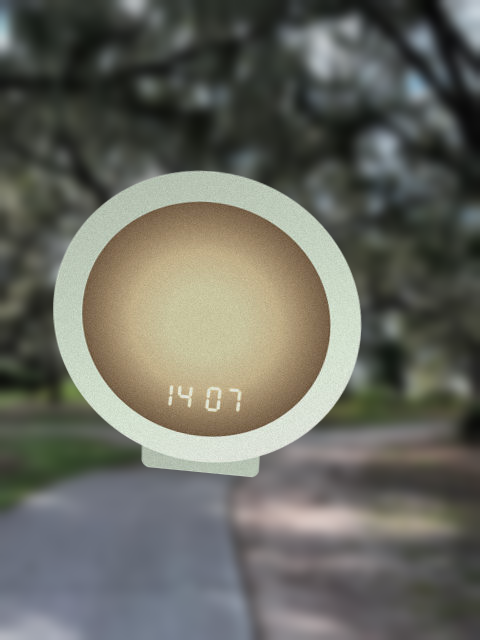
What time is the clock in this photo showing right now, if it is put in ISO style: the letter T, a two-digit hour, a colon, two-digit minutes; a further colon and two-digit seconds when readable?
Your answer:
T14:07
